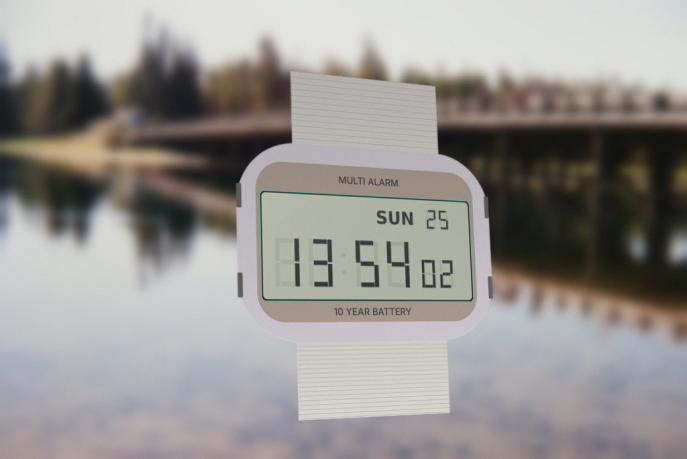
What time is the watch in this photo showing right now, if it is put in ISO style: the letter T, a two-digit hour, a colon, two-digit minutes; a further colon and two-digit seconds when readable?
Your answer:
T13:54:02
